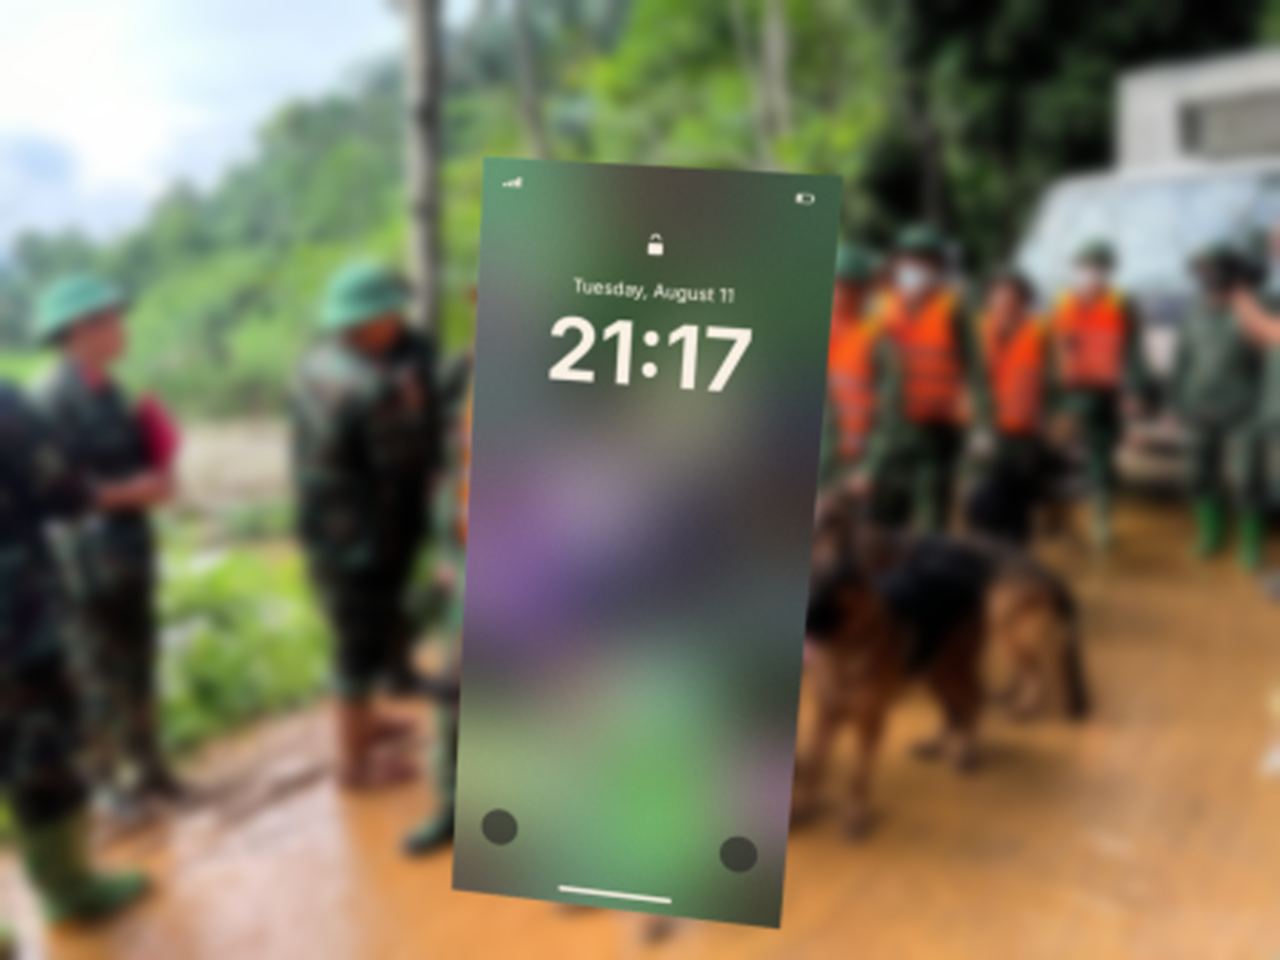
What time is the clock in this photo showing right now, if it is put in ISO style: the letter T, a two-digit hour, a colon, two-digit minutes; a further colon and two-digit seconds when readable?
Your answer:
T21:17
